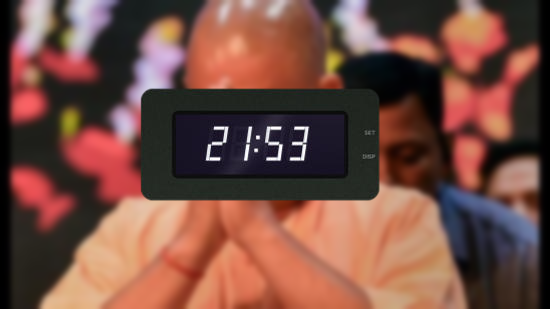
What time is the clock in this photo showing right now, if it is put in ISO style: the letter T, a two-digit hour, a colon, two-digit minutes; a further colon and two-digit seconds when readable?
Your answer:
T21:53
